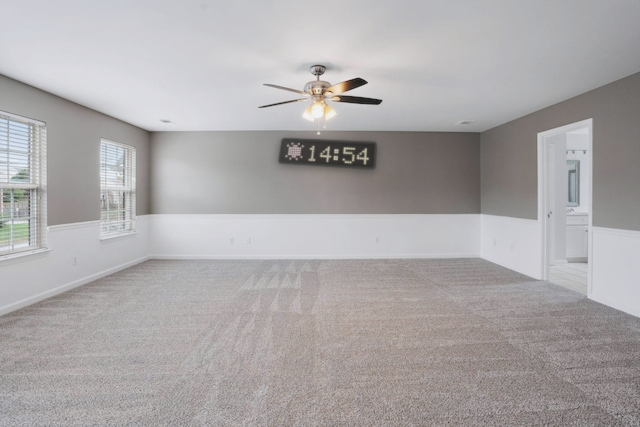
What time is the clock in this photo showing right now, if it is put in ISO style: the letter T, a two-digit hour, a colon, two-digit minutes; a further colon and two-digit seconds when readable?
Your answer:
T14:54
